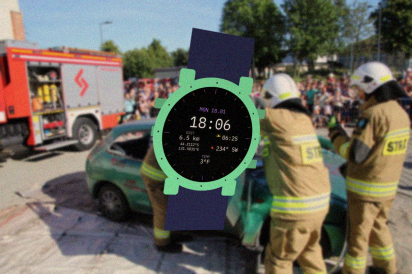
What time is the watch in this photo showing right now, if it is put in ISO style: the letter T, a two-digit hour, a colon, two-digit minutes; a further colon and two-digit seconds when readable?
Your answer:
T18:06
